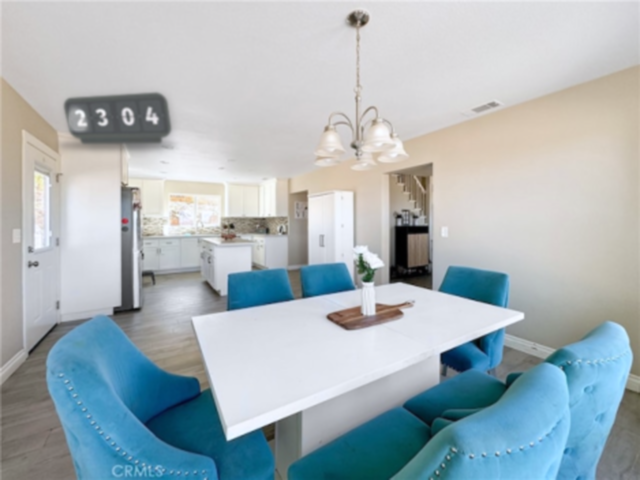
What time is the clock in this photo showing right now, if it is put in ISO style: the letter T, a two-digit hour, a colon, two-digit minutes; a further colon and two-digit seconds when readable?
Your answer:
T23:04
